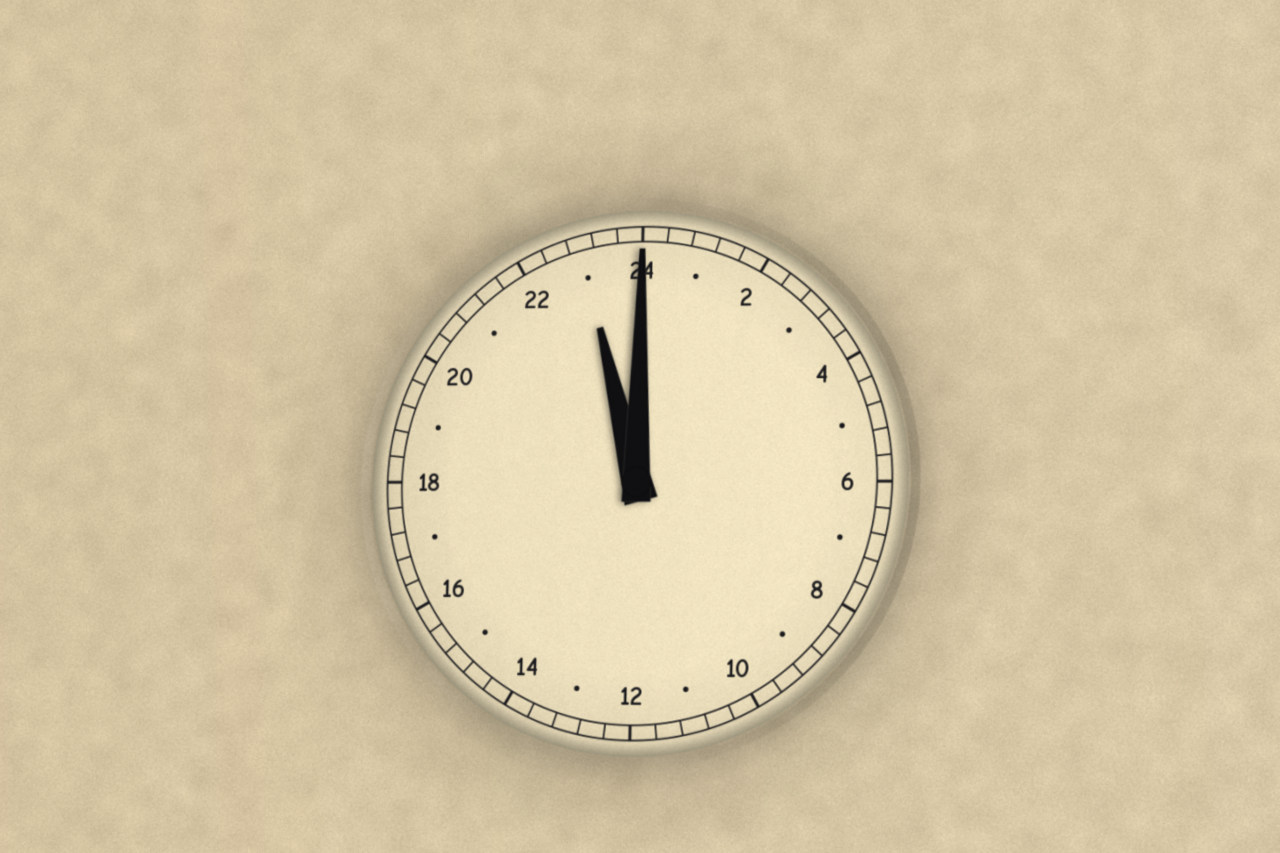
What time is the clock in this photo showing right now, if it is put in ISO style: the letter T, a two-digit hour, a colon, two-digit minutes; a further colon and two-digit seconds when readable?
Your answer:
T23:00
